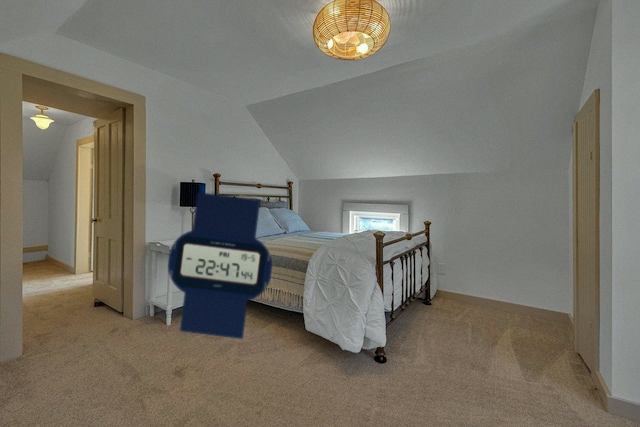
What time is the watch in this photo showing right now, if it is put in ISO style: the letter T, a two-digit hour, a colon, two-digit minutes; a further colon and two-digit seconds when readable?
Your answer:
T22:47
